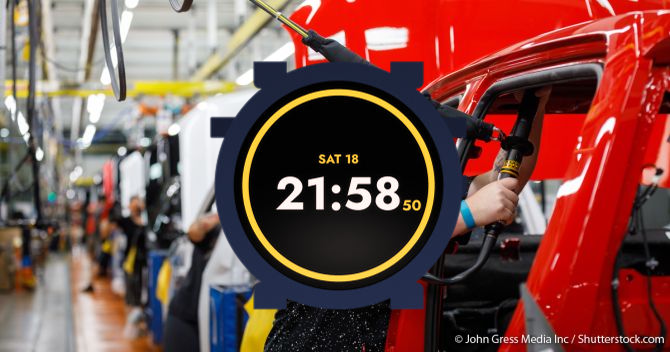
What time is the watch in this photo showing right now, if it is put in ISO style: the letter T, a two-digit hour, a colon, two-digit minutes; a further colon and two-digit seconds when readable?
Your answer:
T21:58:50
